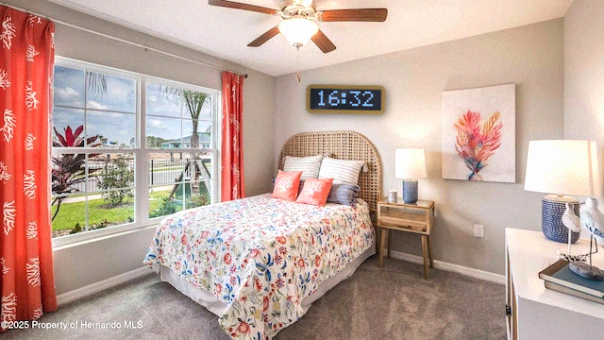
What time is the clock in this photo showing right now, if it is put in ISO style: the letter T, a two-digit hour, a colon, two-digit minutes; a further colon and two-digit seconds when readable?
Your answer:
T16:32
